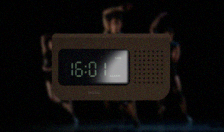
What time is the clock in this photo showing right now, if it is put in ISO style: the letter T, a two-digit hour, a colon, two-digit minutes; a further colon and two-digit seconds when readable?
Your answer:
T16:01
